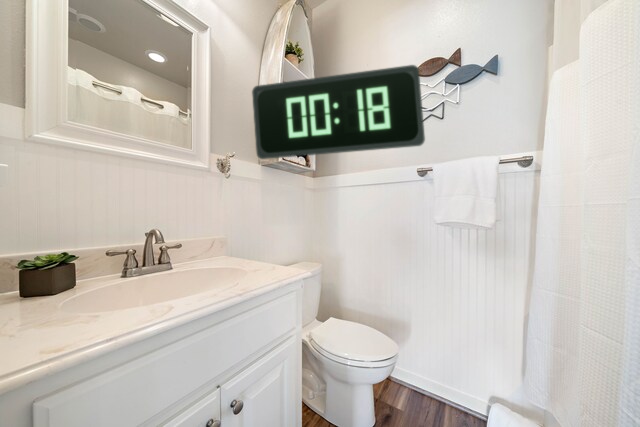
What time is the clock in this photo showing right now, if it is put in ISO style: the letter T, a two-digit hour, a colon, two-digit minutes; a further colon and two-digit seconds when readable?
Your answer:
T00:18
